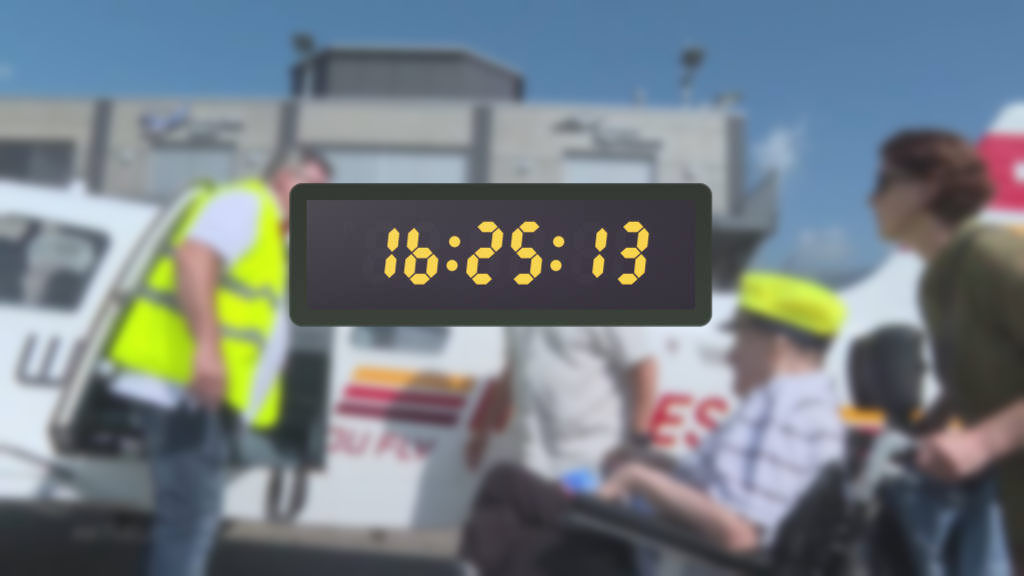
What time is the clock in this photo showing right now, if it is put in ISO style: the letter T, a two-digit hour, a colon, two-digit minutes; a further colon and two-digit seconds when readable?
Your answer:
T16:25:13
